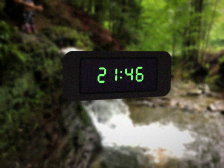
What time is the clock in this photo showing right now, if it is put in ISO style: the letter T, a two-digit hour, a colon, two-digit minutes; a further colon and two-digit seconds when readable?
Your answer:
T21:46
